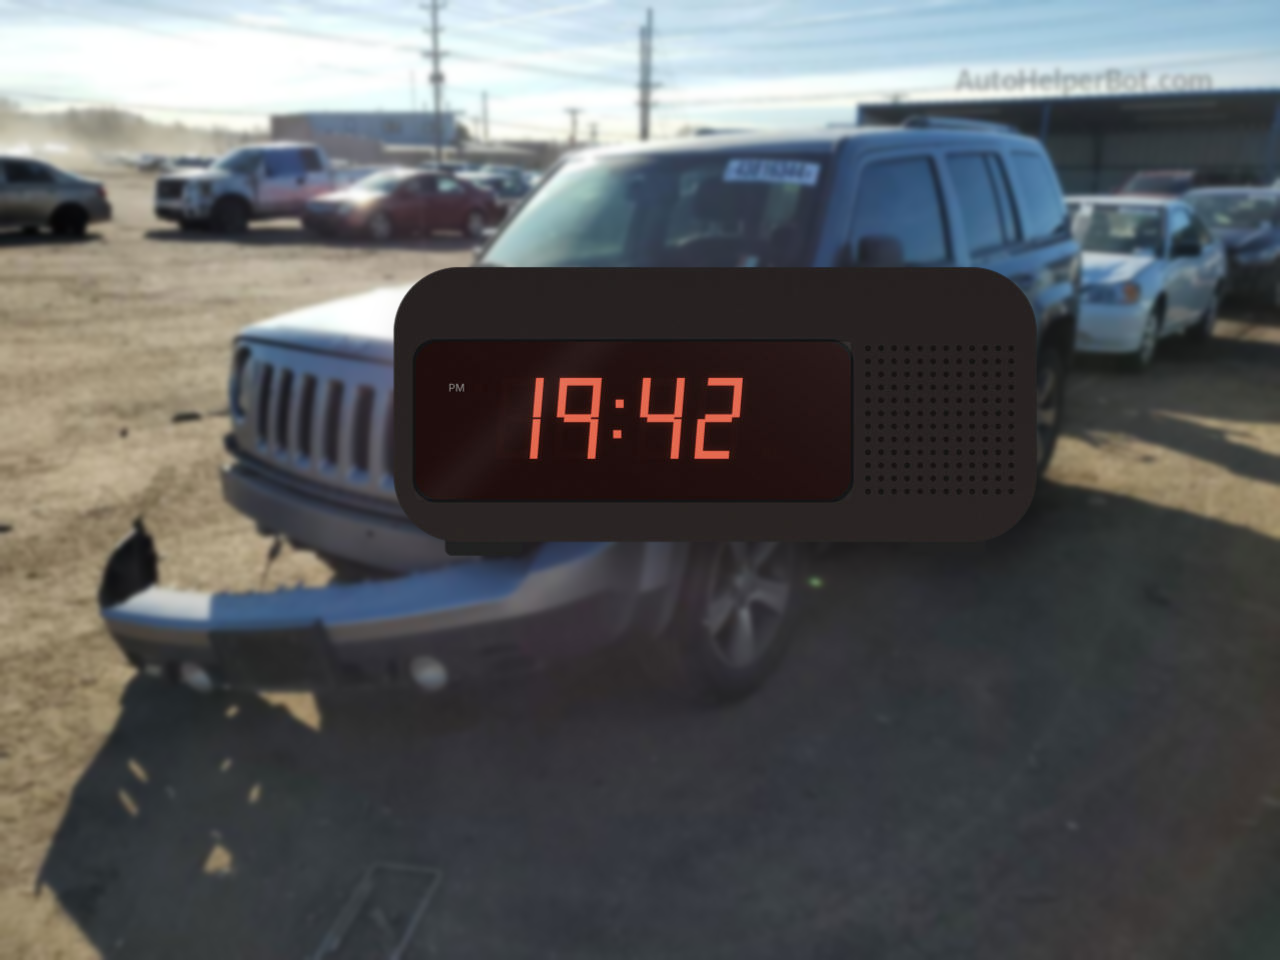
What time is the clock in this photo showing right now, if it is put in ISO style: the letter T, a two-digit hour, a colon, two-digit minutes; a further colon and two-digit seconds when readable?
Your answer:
T19:42
